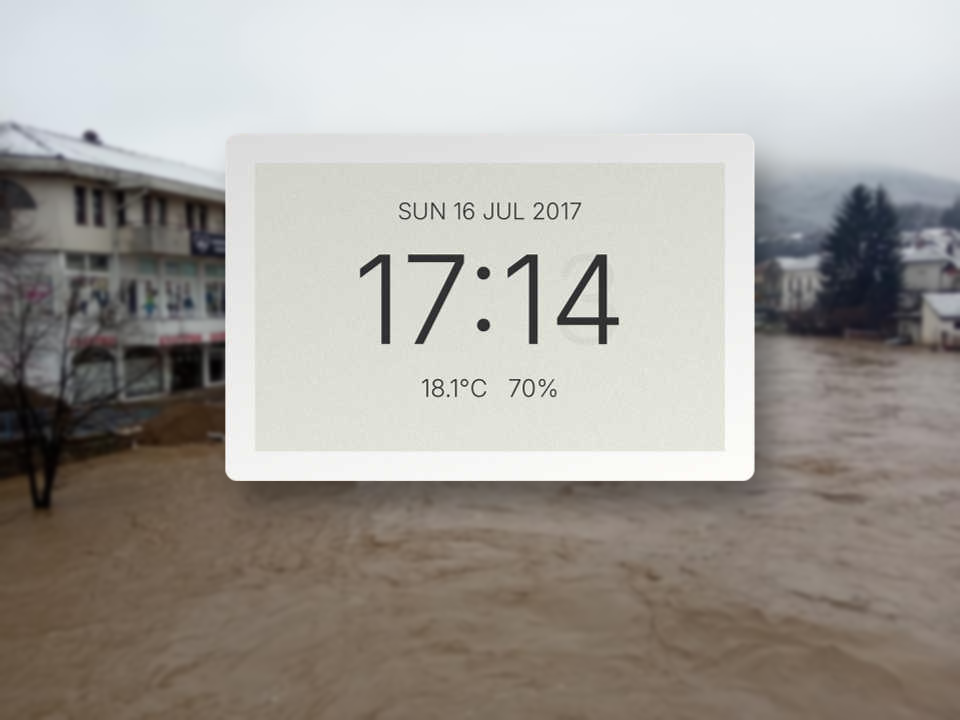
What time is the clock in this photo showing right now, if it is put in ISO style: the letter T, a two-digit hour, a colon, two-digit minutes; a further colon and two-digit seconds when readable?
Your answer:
T17:14
